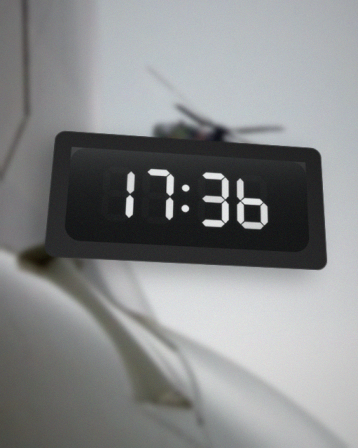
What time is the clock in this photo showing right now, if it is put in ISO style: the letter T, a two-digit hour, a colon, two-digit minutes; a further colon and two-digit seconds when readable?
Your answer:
T17:36
